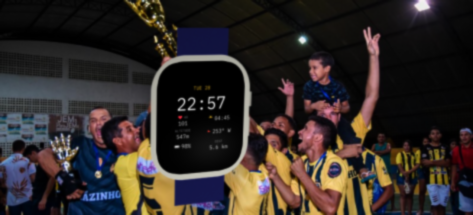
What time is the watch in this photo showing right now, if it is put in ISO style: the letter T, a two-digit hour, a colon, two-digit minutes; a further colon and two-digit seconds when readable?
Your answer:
T22:57
